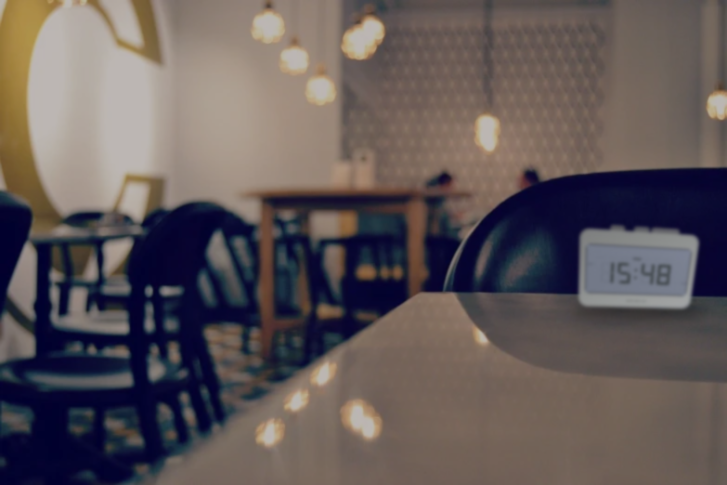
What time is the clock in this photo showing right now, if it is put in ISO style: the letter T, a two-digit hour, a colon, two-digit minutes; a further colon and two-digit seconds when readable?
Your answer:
T15:48
